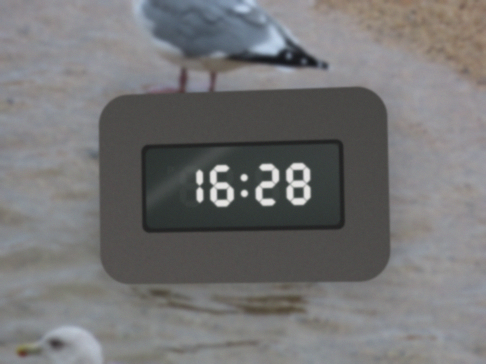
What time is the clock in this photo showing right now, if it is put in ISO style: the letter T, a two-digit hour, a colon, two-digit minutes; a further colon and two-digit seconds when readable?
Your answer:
T16:28
